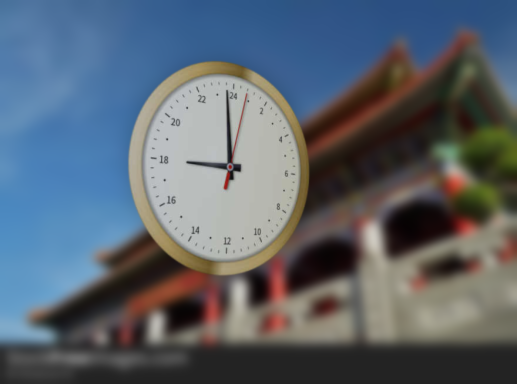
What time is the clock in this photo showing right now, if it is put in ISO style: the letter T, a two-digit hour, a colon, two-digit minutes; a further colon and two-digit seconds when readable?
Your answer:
T17:59:02
